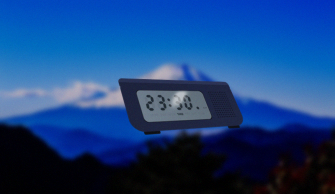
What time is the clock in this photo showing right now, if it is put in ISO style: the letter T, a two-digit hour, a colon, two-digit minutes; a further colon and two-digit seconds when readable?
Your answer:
T23:30
